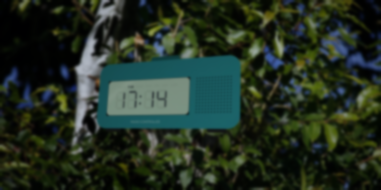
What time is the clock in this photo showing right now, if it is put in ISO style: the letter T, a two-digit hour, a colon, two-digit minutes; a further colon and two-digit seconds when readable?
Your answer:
T17:14
